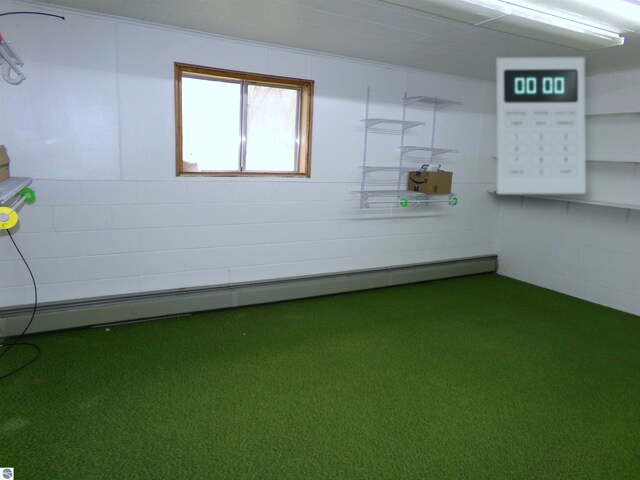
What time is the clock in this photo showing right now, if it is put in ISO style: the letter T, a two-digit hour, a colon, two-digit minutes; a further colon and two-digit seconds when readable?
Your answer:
T00:00
